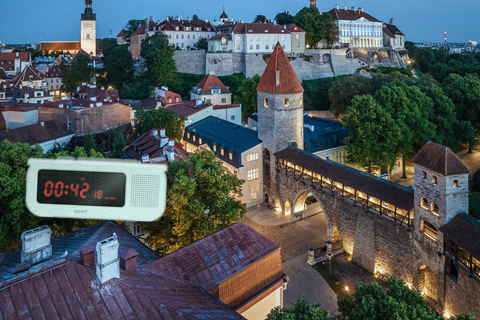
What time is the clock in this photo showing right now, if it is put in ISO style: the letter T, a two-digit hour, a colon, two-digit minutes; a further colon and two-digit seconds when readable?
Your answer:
T00:42:18
